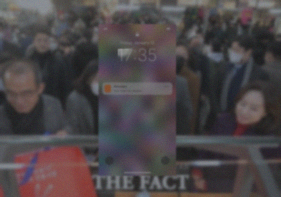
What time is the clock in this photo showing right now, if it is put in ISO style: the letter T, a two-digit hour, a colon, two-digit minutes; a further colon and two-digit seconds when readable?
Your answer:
T17:35
